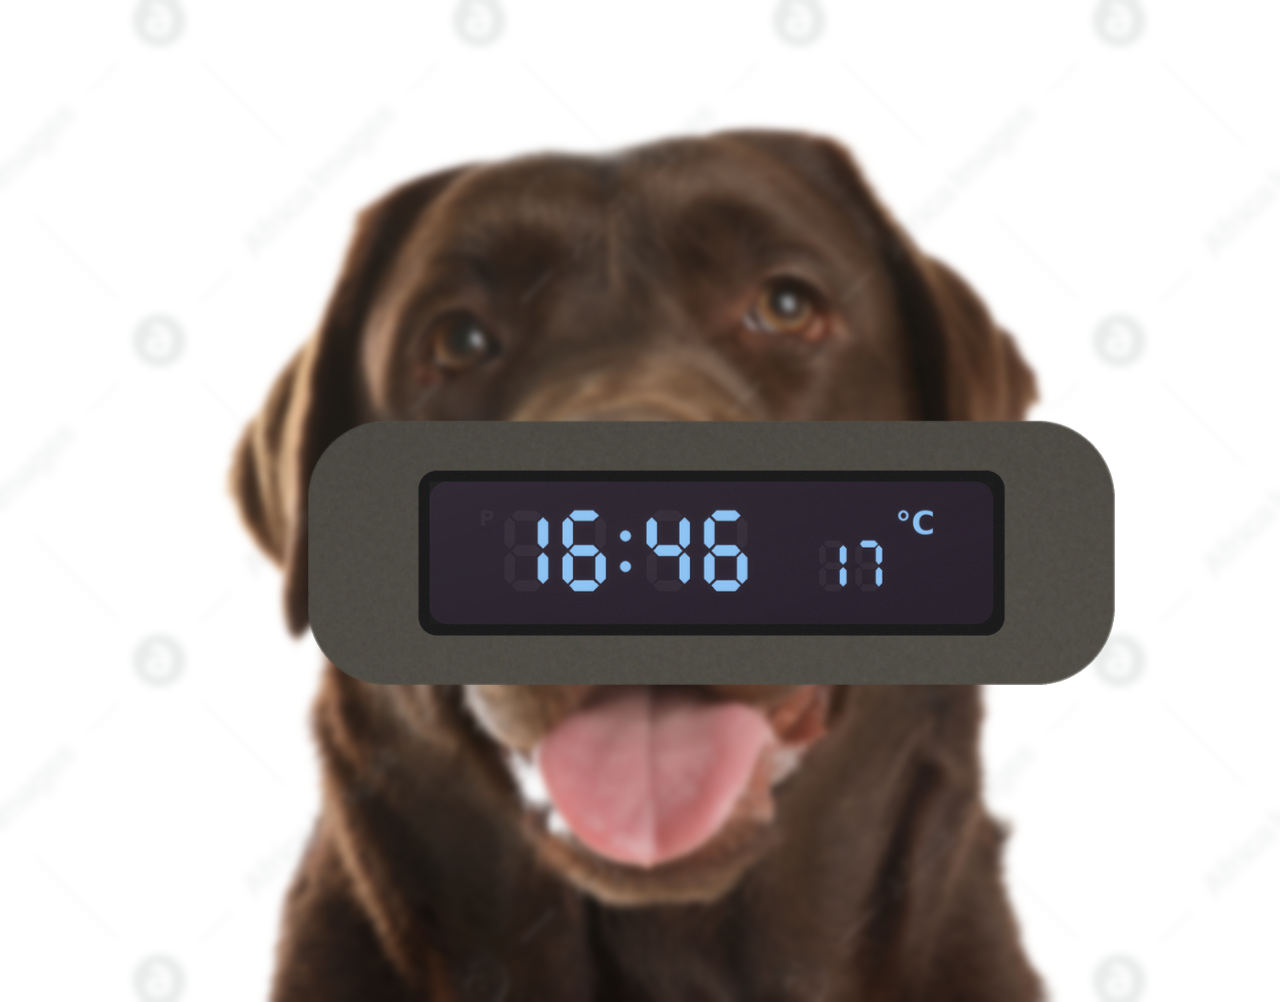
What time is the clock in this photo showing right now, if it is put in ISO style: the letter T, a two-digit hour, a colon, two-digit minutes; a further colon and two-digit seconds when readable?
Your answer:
T16:46
